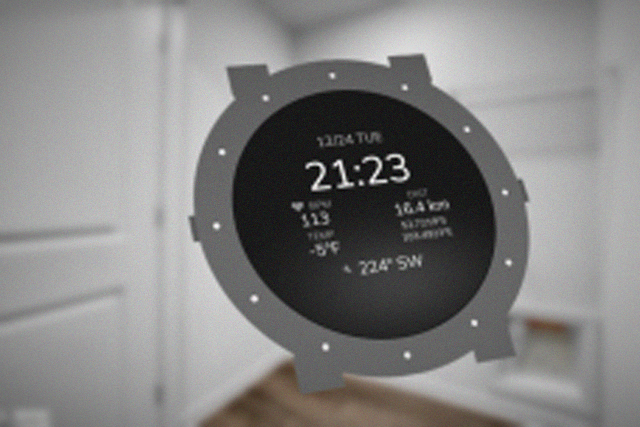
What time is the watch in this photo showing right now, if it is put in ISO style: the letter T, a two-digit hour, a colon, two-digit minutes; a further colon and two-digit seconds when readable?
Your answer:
T21:23
